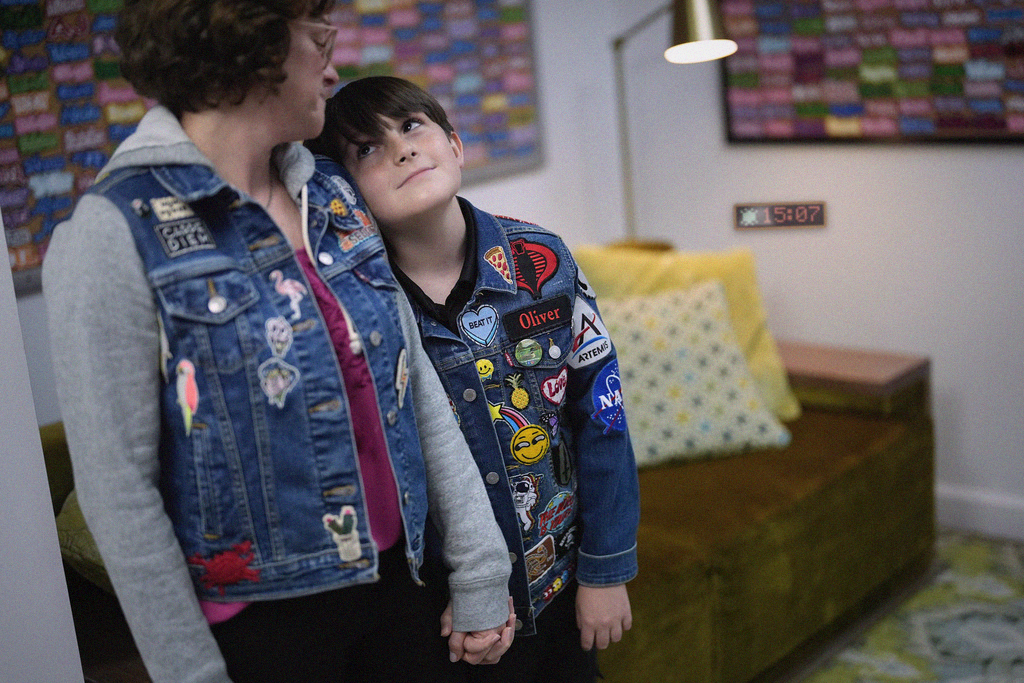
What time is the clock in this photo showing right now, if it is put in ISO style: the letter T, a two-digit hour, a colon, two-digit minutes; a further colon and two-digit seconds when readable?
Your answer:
T15:07
